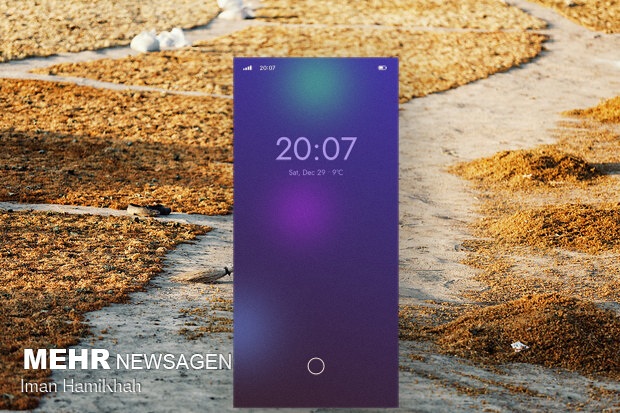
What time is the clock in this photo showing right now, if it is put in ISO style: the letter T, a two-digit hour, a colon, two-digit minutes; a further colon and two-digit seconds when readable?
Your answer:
T20:07
